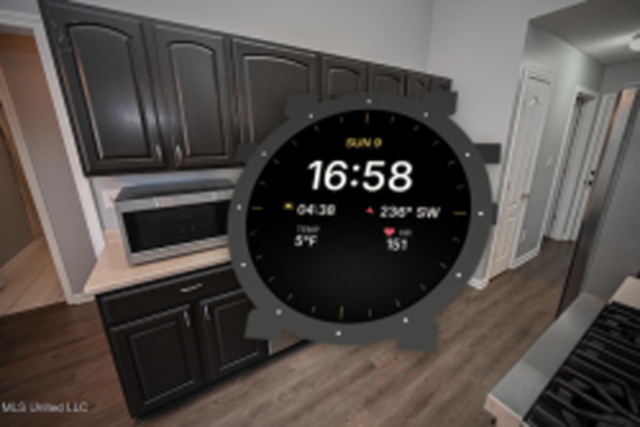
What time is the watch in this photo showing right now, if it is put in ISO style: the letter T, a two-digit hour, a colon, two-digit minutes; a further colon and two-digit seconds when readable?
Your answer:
T16:58
